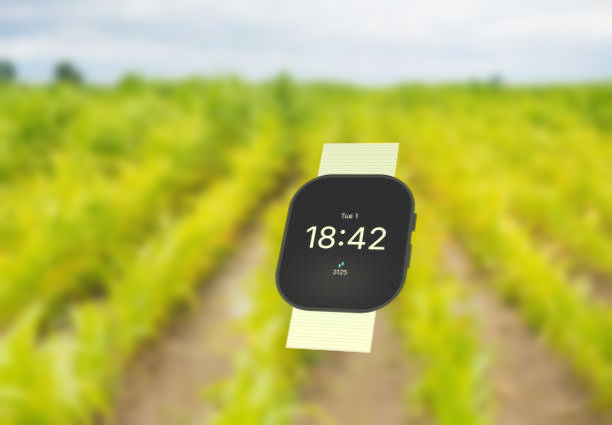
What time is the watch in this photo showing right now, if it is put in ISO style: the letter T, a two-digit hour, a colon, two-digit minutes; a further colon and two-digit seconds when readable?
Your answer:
T18:42
